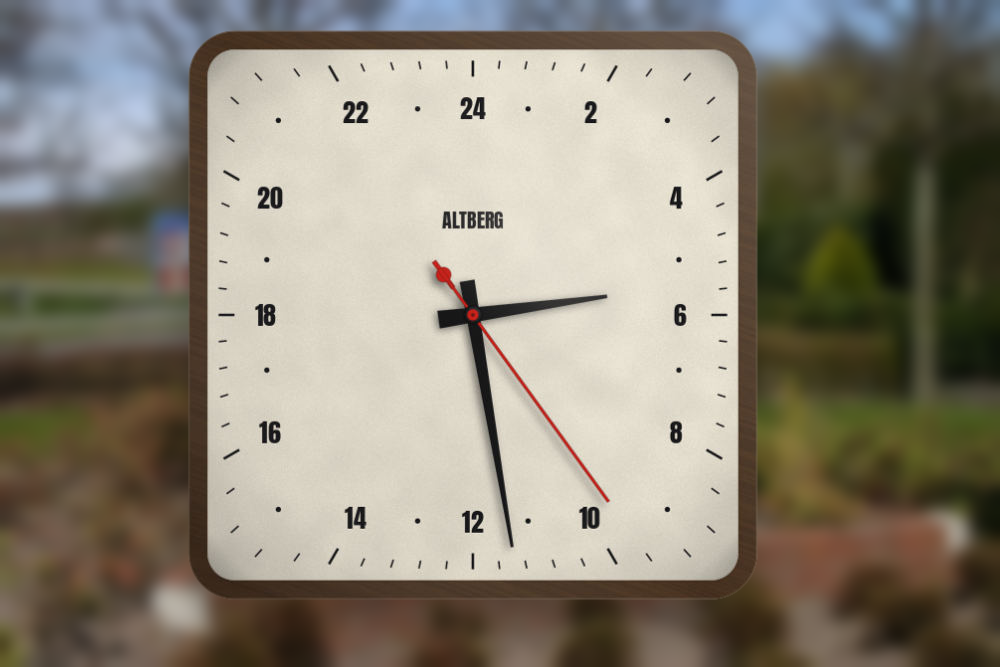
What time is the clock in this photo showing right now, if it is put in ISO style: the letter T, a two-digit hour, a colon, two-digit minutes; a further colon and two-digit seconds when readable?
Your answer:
T05:28:24
